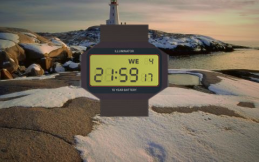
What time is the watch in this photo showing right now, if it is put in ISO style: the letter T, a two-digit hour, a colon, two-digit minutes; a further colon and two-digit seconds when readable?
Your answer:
T21:59:17
